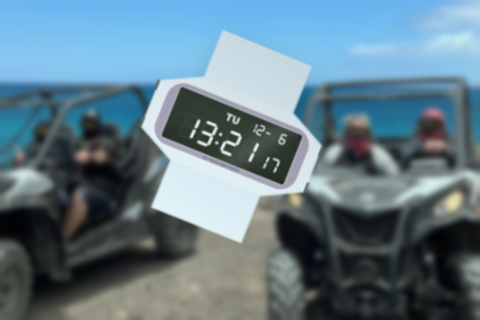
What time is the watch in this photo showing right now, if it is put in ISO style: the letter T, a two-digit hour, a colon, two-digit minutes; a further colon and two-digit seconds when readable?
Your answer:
T13:21:17
